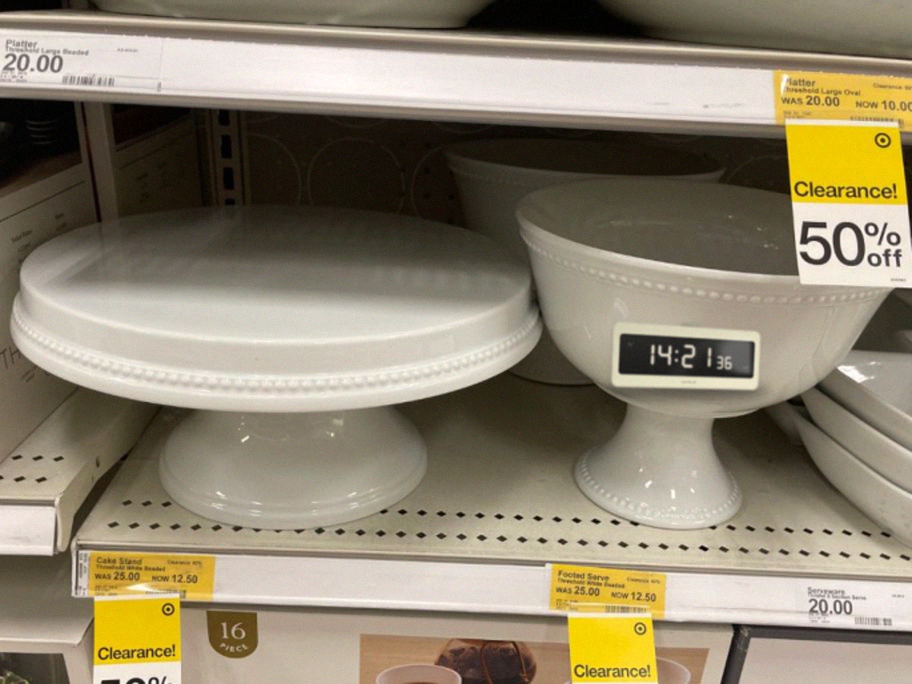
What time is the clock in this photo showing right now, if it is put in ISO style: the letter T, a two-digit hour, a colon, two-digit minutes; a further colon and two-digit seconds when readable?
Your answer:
T14:21:36
